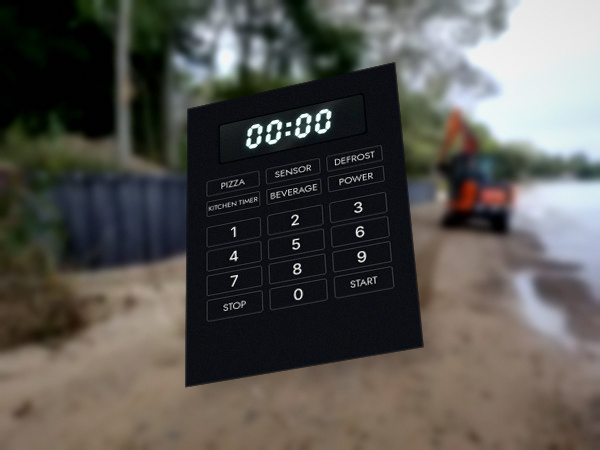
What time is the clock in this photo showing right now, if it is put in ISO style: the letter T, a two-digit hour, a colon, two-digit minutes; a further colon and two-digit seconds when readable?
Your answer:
T00:00
